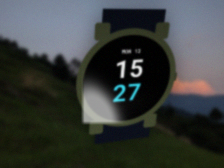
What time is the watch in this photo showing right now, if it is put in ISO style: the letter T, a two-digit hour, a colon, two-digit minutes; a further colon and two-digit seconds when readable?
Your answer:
T15:27
